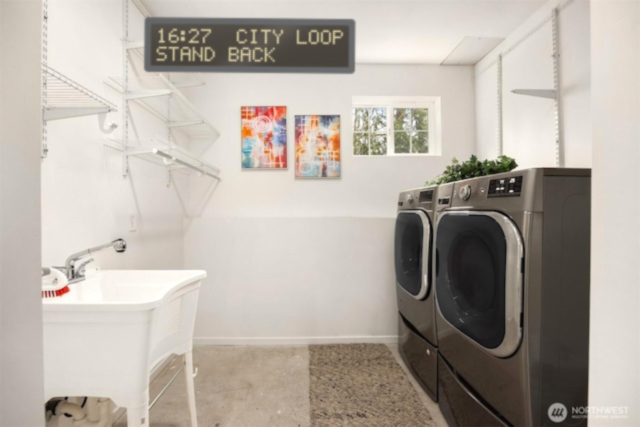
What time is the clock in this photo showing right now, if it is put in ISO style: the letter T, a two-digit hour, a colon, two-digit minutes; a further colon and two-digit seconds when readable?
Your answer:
T16:27
